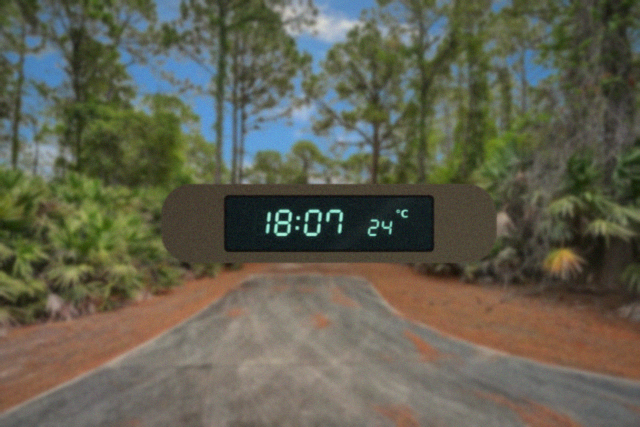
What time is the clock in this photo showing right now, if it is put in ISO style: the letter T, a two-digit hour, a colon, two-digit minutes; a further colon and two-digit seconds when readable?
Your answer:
T18:07
